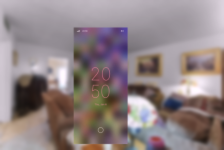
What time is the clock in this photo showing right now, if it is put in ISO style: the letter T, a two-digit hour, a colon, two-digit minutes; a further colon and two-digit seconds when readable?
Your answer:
T20:50
